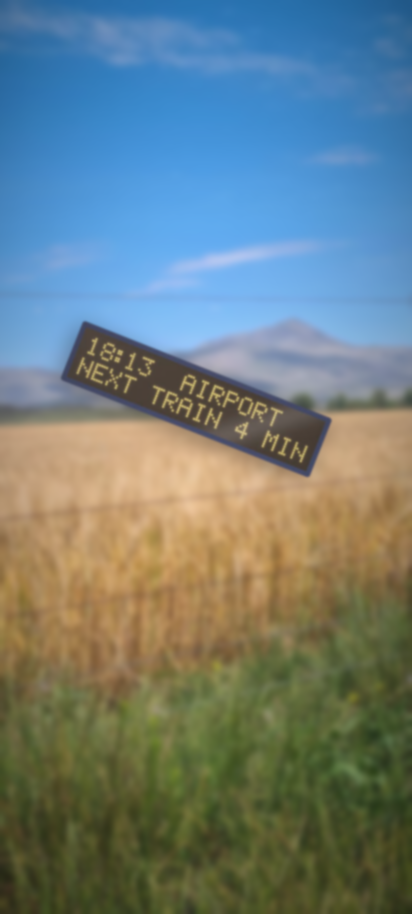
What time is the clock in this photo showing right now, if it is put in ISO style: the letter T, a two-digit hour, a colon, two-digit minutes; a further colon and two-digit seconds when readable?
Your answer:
T18:13
